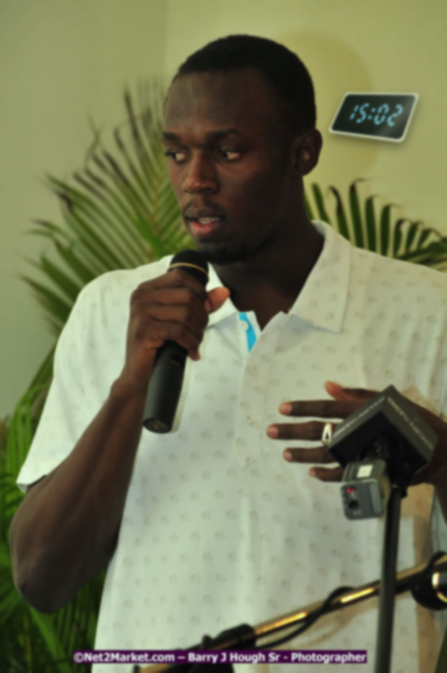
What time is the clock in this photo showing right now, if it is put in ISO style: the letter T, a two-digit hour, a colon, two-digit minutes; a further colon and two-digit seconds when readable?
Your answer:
T15:02
